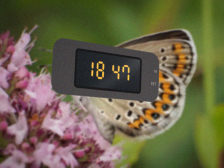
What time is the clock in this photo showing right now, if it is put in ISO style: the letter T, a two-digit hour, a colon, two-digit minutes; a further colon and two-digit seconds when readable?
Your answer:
T18:47
